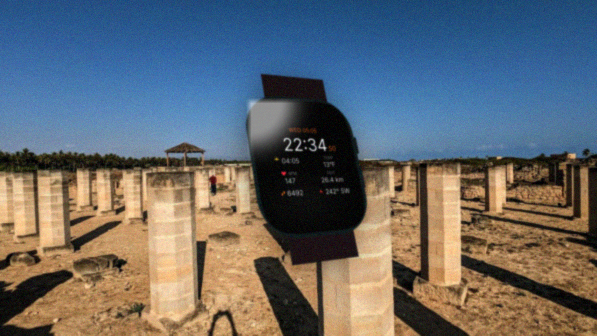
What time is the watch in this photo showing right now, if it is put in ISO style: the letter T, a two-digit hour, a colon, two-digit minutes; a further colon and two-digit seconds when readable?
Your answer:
T22:34
